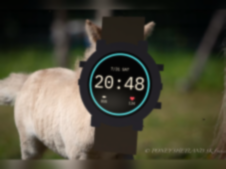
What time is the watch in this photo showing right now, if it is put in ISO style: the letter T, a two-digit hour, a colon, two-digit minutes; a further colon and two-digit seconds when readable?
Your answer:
T20:48
